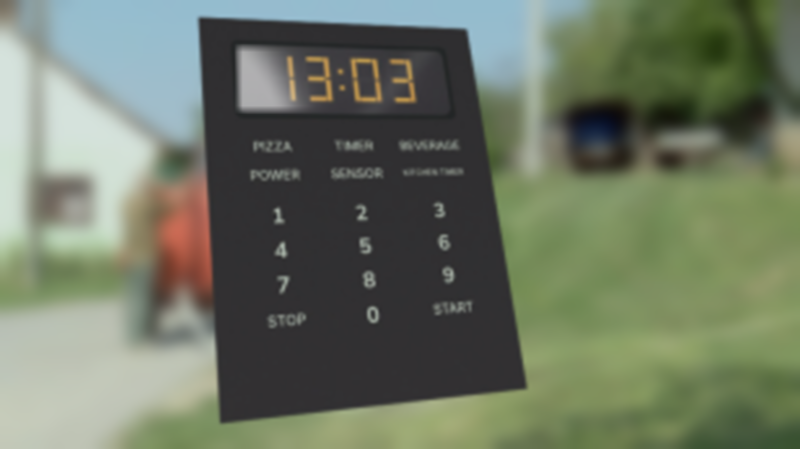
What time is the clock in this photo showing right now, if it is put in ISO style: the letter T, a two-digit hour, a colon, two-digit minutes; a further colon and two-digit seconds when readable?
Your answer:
T13:03
